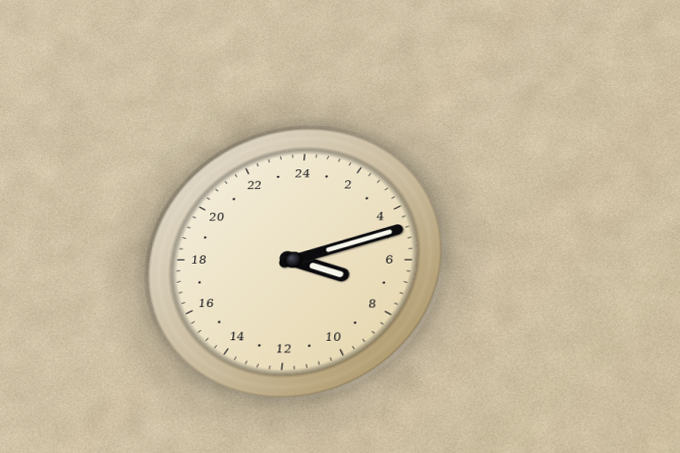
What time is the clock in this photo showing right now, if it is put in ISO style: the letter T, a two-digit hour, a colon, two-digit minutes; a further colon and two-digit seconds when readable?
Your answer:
T07:12
